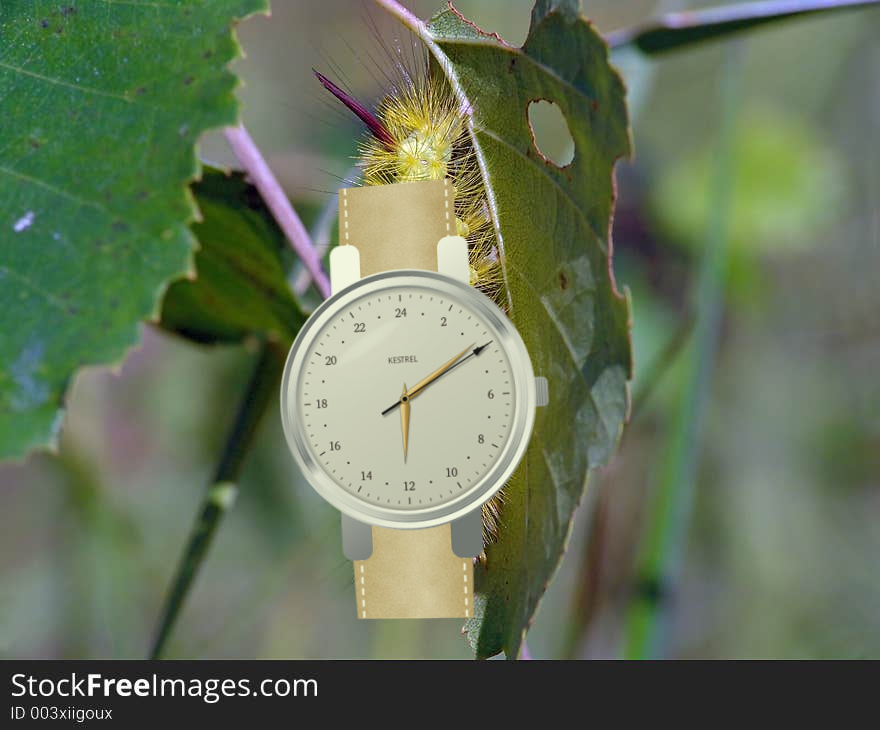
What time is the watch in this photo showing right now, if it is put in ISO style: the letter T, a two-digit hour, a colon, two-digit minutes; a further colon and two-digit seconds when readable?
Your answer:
T12:09:10
